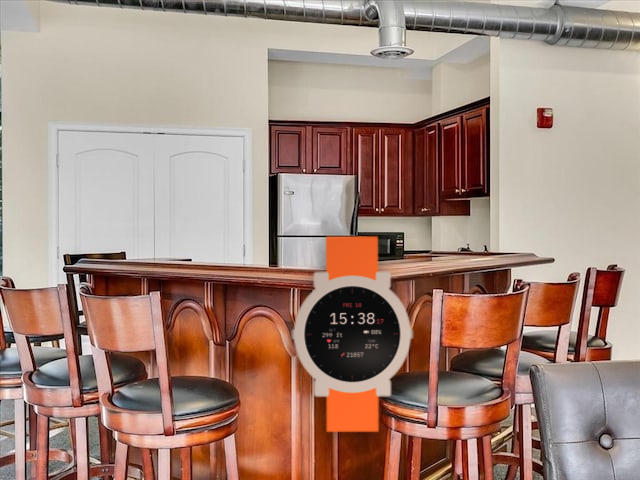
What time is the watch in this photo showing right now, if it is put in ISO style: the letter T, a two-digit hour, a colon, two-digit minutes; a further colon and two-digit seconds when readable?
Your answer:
T15:38
